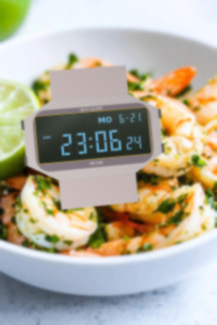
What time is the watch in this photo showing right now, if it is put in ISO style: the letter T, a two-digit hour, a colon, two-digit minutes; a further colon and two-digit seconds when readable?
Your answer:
T23:06:24
